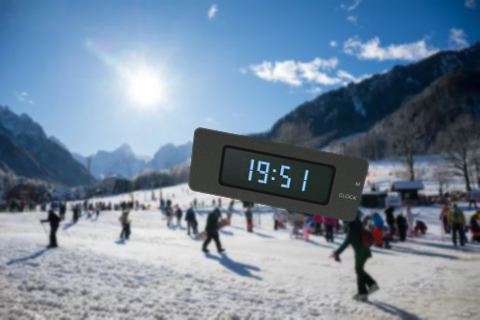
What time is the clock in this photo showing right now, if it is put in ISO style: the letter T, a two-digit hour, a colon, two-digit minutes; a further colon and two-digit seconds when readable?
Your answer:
T19:51
